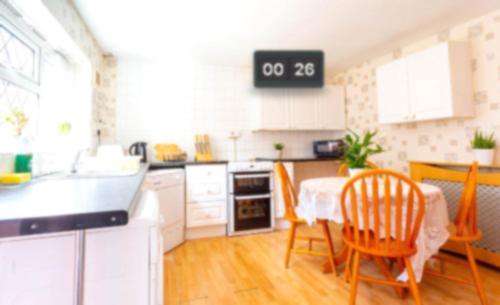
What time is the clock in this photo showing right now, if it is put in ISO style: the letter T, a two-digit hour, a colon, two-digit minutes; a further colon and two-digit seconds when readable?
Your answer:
T00:26
